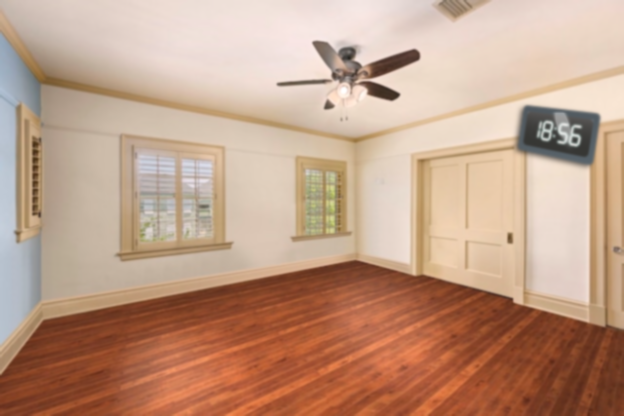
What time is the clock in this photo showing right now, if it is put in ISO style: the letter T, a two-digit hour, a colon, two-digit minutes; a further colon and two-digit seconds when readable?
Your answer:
T18:56
